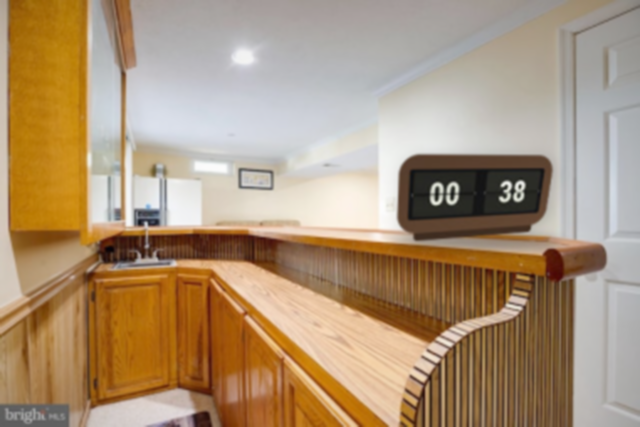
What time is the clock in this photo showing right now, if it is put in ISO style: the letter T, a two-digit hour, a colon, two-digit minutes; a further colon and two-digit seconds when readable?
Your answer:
T00:38
